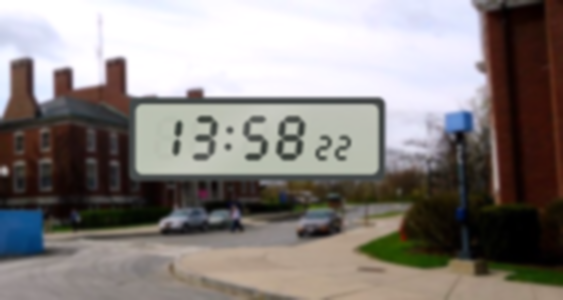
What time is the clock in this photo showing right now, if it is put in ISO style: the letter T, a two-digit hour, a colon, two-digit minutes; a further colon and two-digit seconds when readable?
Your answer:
T13:58:22
